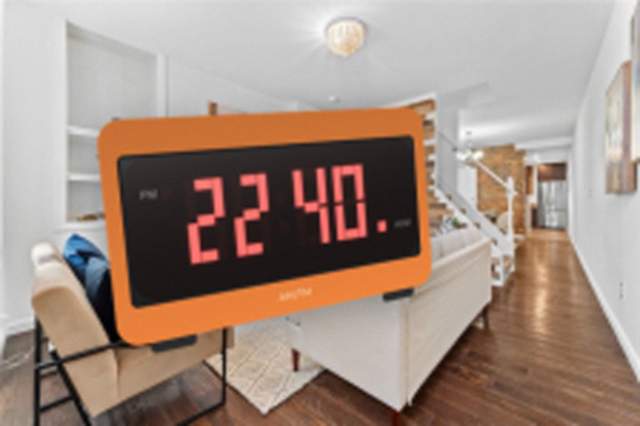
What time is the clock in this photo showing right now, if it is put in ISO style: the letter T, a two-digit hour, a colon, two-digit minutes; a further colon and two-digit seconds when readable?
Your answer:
T22:40
